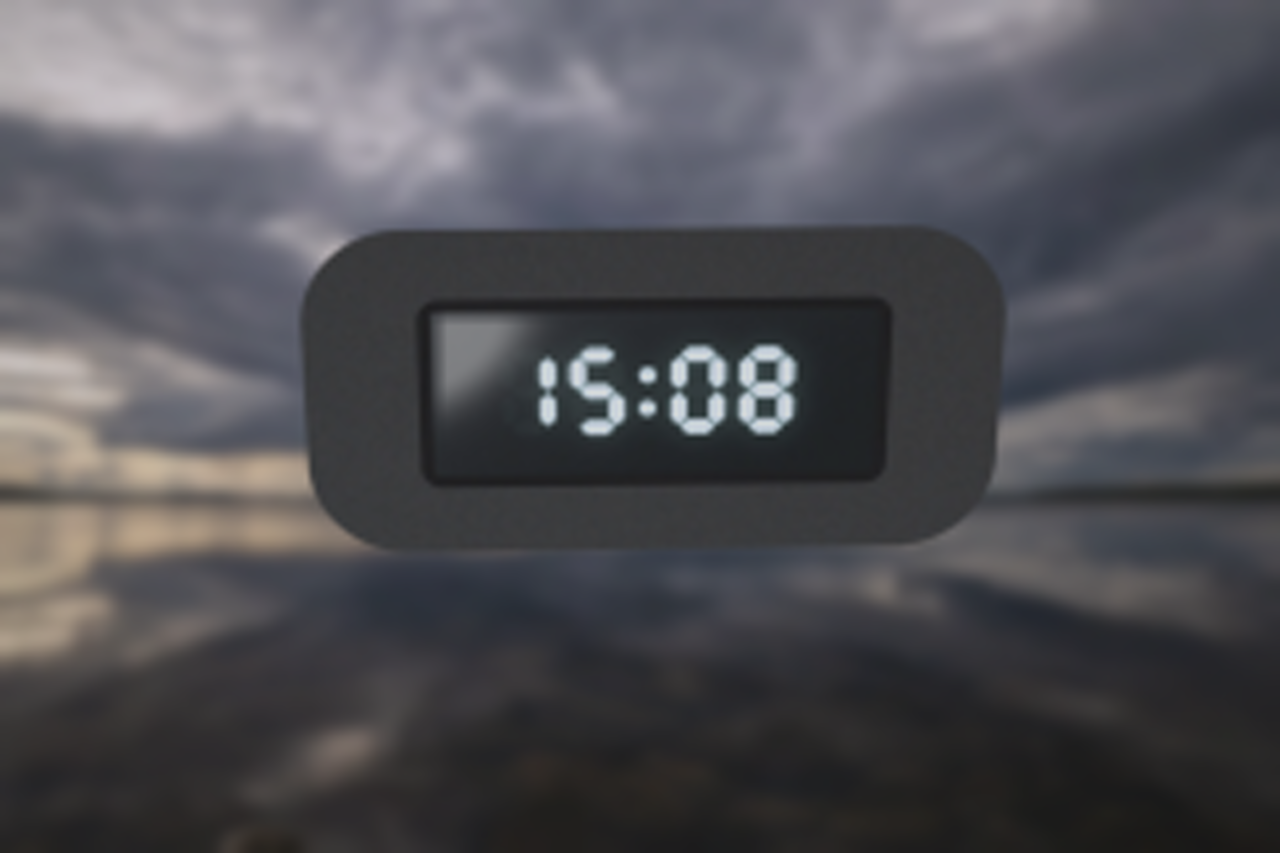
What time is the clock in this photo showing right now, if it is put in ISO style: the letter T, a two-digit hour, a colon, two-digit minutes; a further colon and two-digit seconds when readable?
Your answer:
T15:08
